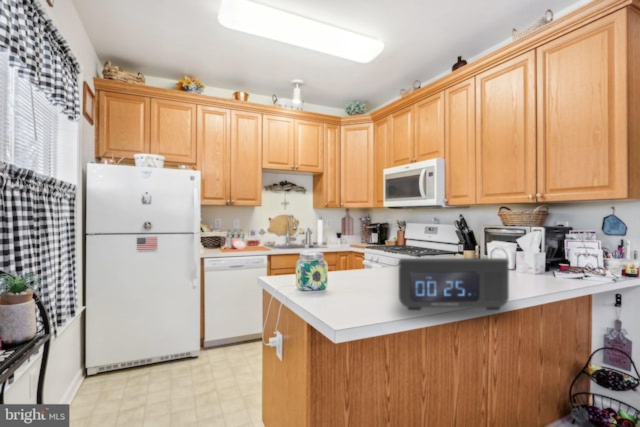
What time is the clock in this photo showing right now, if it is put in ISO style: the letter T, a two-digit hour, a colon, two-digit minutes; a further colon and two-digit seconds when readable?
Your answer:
T00:25
